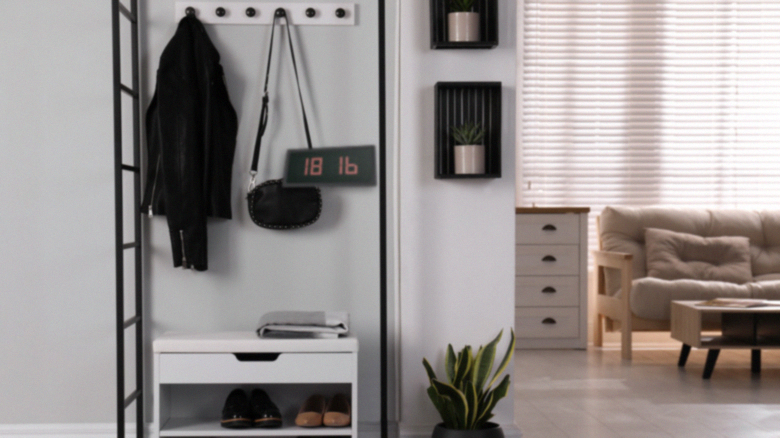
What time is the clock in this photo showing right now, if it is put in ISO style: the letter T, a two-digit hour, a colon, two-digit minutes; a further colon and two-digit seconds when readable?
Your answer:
T18:16
